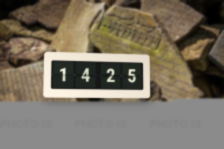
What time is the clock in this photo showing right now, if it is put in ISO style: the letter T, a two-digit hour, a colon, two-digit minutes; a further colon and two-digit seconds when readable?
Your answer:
T14:25
